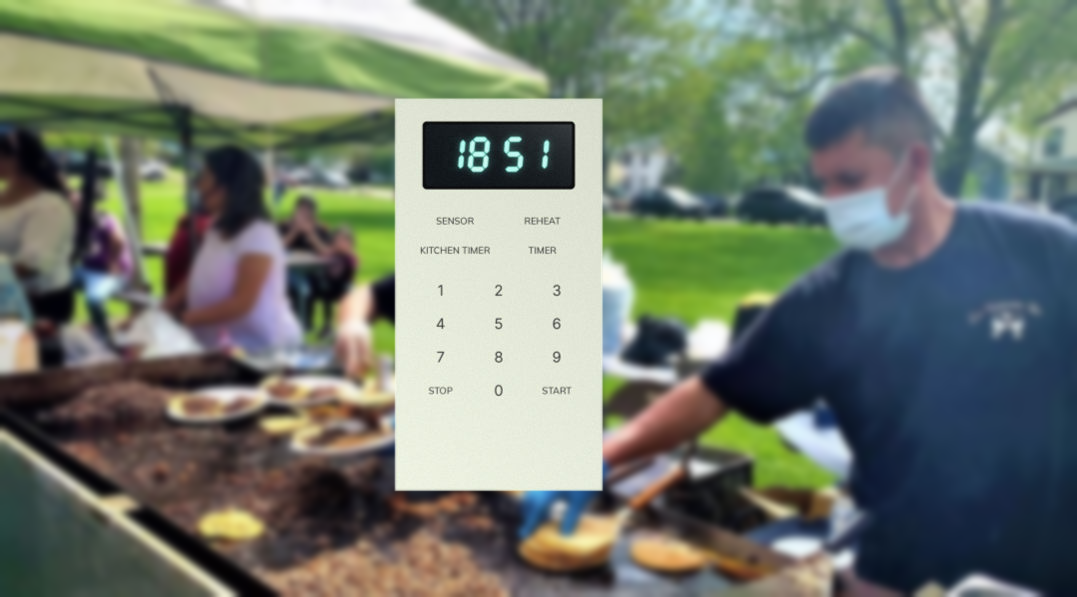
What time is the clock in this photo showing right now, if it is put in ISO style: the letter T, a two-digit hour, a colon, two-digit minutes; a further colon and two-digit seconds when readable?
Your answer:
T18:51
